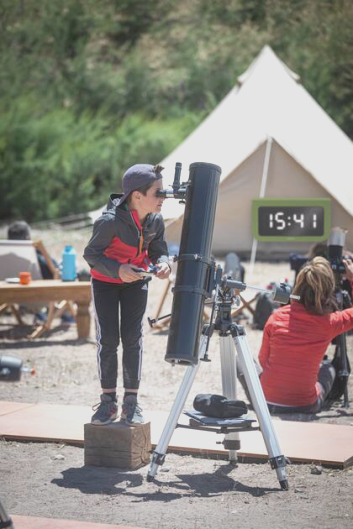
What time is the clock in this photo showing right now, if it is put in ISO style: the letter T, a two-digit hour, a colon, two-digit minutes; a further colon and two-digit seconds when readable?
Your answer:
T15:41
